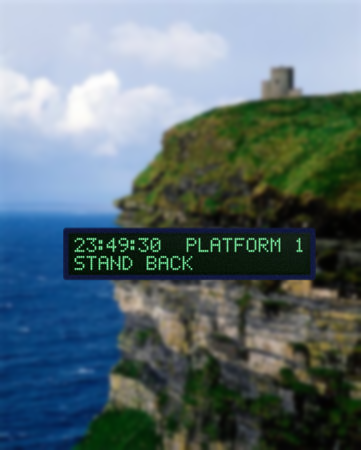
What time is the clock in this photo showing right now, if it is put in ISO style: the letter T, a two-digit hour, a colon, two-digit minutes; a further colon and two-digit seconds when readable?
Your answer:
T23:49:30
